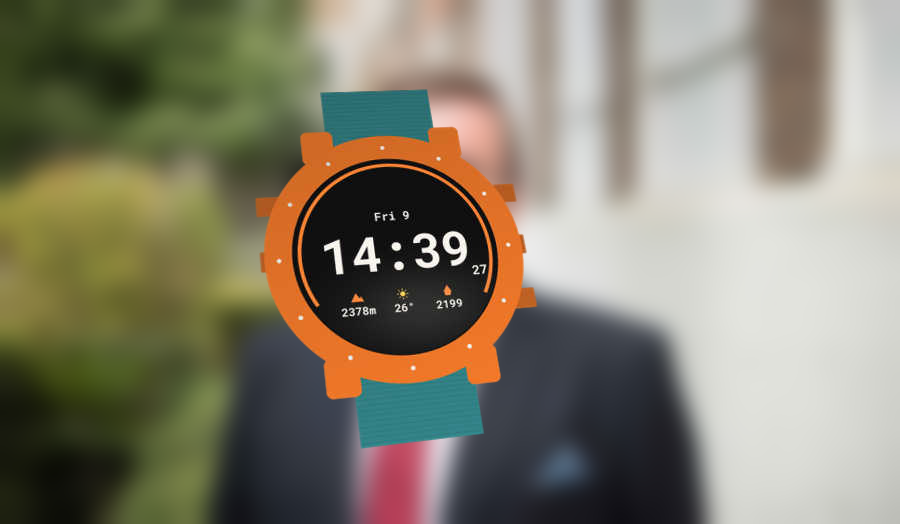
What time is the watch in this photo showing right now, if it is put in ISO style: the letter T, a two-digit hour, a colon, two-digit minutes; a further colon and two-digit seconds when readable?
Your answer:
T14:39:27
